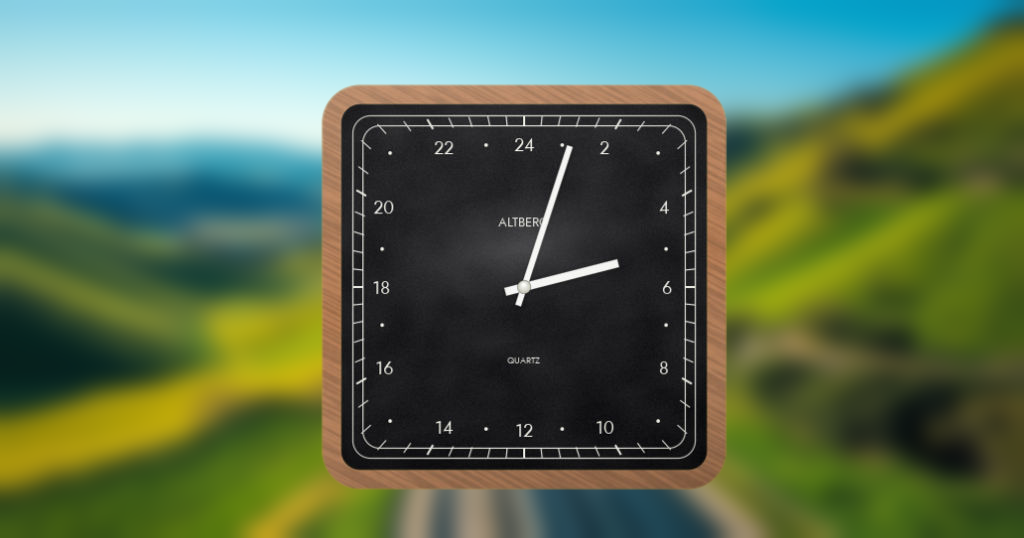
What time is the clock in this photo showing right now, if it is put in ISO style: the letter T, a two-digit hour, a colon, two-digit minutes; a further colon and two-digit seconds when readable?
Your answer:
T05:03
